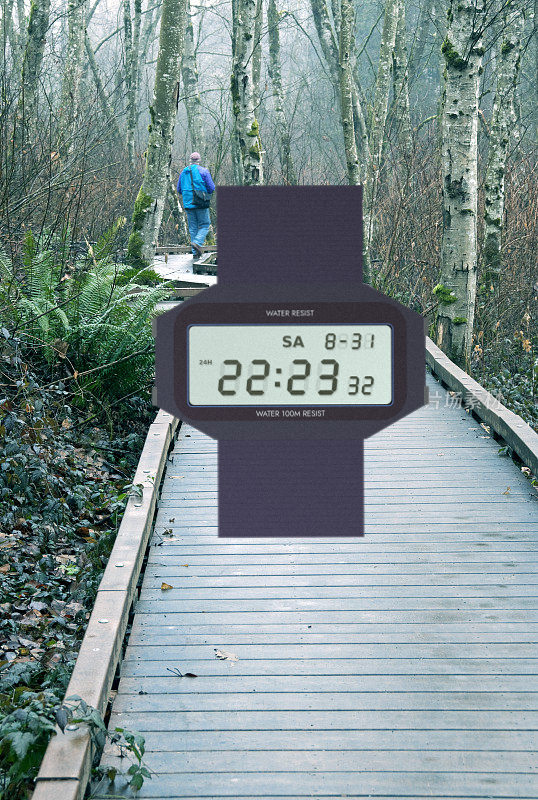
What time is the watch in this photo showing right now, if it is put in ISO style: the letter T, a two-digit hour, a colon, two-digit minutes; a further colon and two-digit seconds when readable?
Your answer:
T22:23:32
